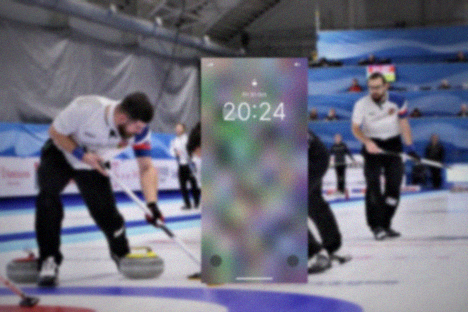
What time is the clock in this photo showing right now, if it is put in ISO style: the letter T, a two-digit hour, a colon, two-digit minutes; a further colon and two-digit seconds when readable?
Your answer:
T20:24
